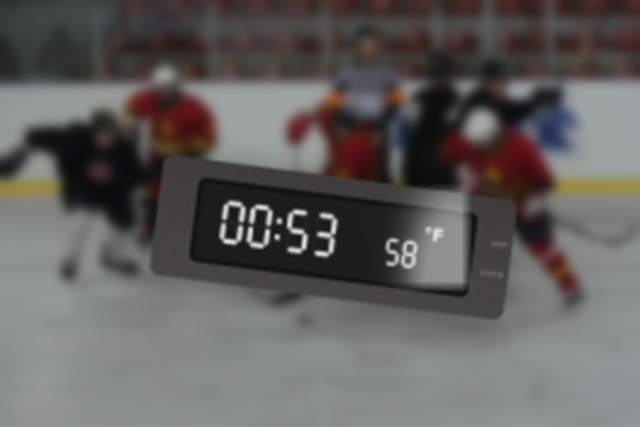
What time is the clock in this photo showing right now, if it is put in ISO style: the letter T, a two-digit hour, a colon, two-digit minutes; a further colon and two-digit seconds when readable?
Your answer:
T00:53
